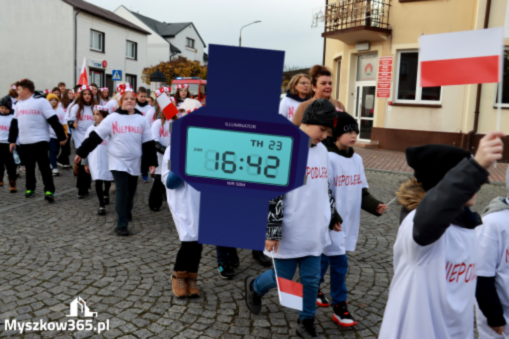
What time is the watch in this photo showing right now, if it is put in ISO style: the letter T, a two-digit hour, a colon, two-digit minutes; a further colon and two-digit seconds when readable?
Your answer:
T16:42
